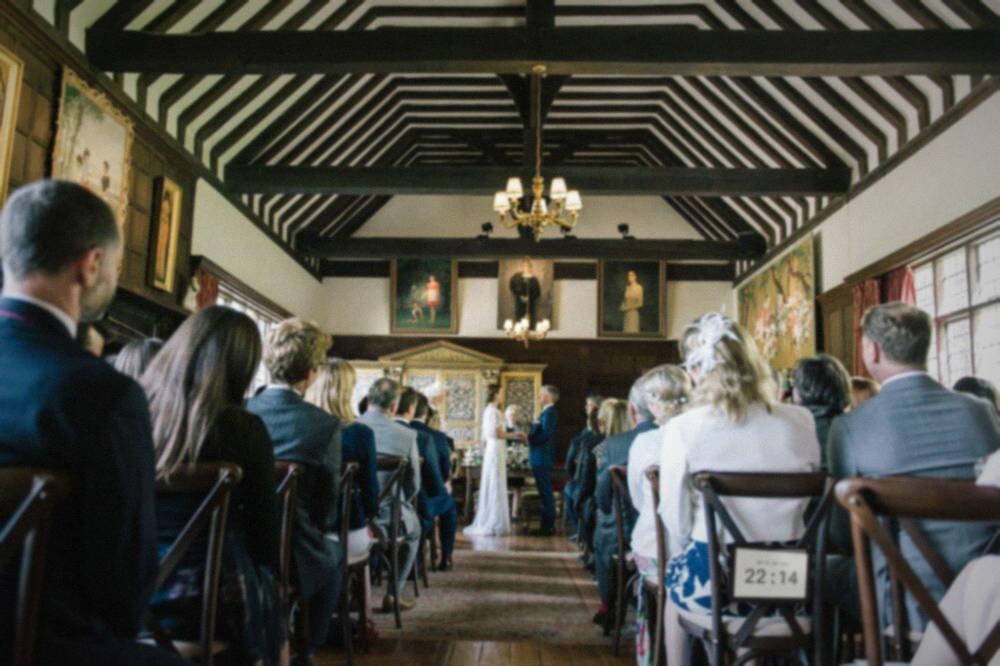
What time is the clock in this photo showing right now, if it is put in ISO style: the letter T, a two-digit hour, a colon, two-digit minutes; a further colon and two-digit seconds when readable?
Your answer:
T22:14
